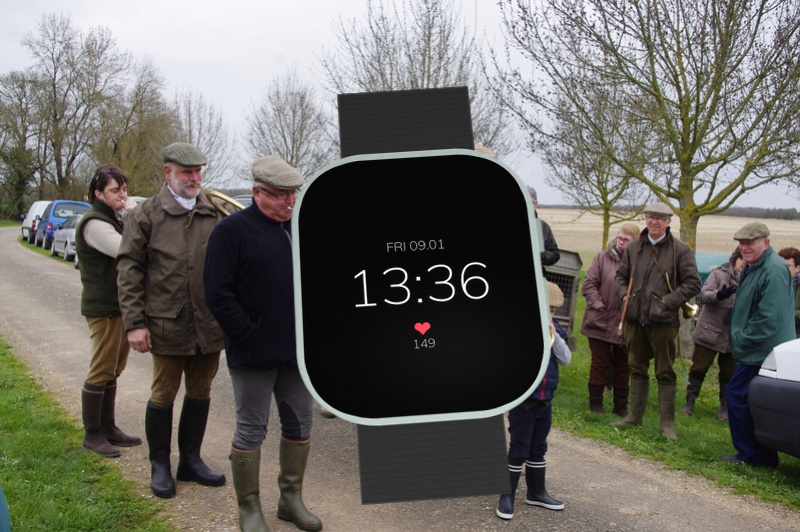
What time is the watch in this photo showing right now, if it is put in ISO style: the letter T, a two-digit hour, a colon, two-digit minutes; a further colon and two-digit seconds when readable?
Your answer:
T13:36
